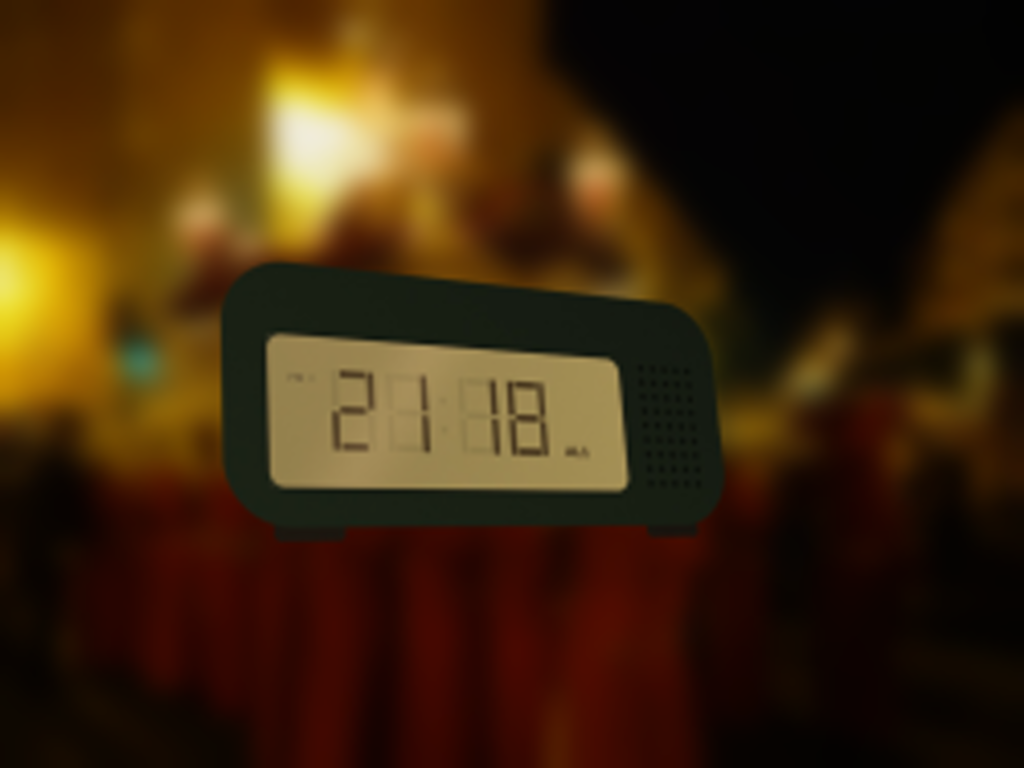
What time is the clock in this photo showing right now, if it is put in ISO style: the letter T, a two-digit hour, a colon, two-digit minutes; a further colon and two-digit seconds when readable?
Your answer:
T21:18
